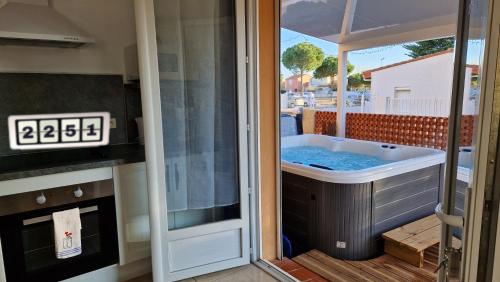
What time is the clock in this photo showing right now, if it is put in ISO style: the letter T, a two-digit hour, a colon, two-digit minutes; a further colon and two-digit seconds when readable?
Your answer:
T22:51
